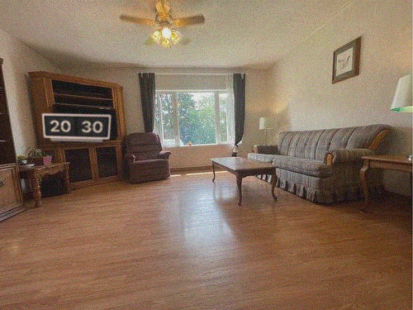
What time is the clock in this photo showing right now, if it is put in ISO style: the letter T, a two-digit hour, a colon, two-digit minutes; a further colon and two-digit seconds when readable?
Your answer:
T20:30
